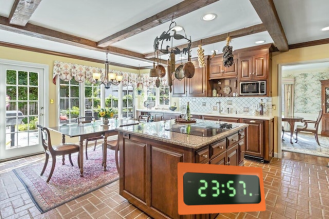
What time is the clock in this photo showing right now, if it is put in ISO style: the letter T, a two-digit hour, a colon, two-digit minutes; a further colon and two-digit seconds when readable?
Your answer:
T23:57
